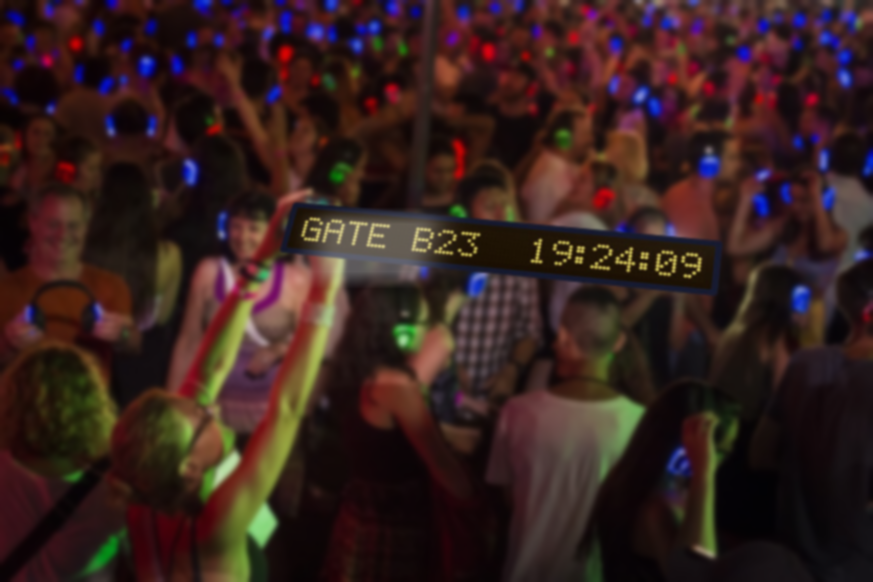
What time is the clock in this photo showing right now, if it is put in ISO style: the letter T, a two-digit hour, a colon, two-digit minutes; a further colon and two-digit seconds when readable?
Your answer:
T19:24:09
